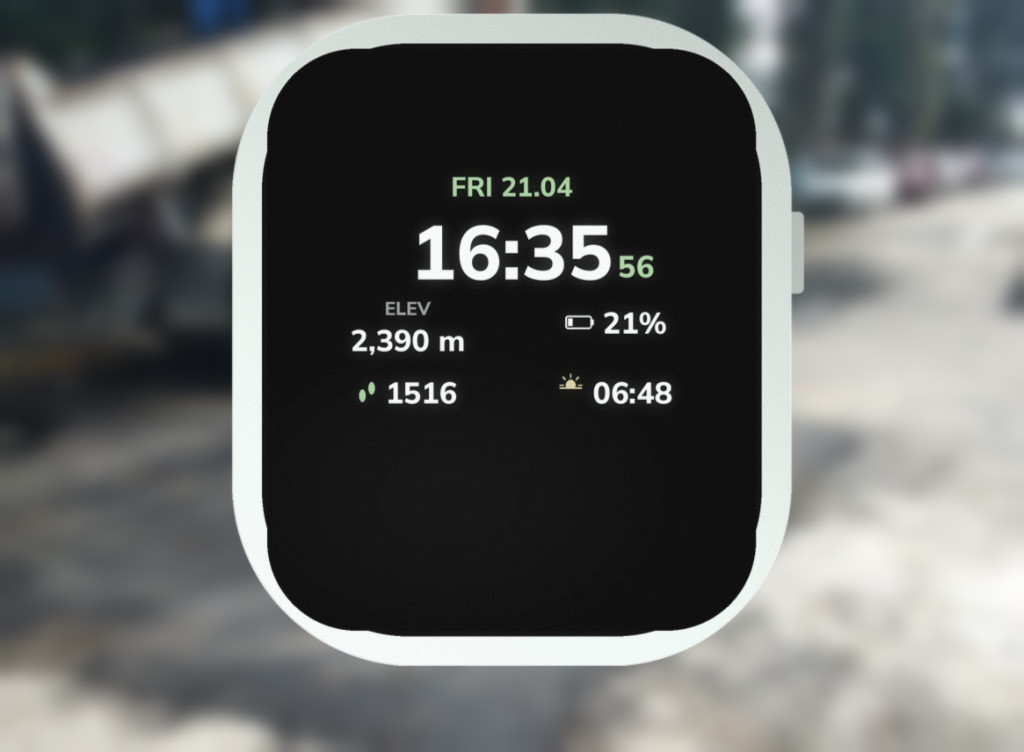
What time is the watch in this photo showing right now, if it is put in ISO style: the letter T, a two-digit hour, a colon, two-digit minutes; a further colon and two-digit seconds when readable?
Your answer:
T16:35:56
